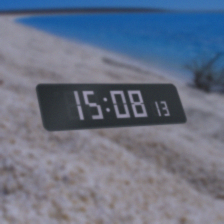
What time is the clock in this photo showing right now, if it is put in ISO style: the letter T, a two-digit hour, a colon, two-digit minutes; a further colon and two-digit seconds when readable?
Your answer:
T15:08:13
